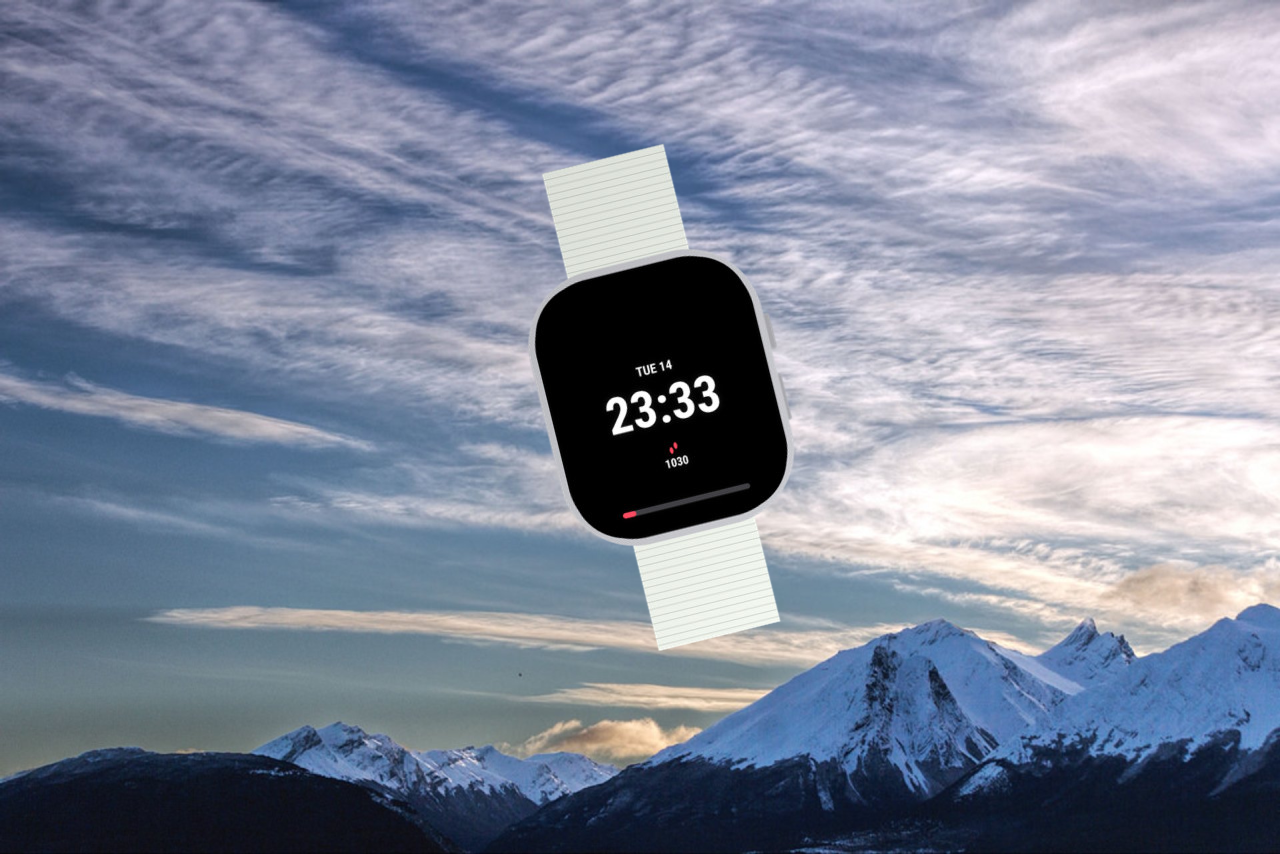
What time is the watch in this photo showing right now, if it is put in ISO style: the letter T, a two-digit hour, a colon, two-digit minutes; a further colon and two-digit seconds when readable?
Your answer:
T23:33
